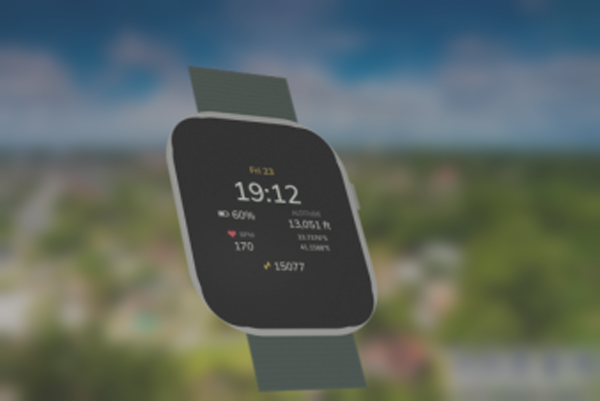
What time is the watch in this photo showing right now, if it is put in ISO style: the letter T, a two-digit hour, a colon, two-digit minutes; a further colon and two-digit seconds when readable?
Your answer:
T19:12
